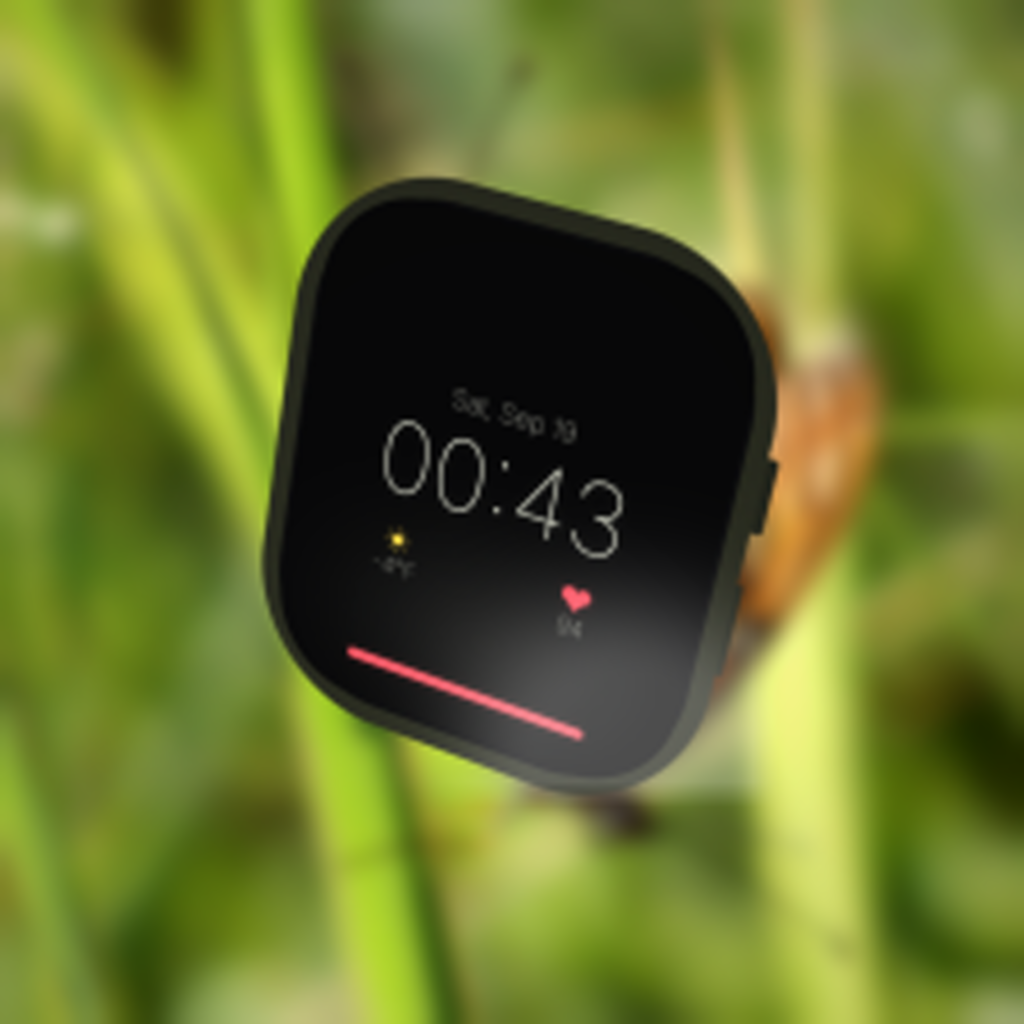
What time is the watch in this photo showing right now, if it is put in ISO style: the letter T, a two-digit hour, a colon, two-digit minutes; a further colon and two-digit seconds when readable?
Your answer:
T00:43
